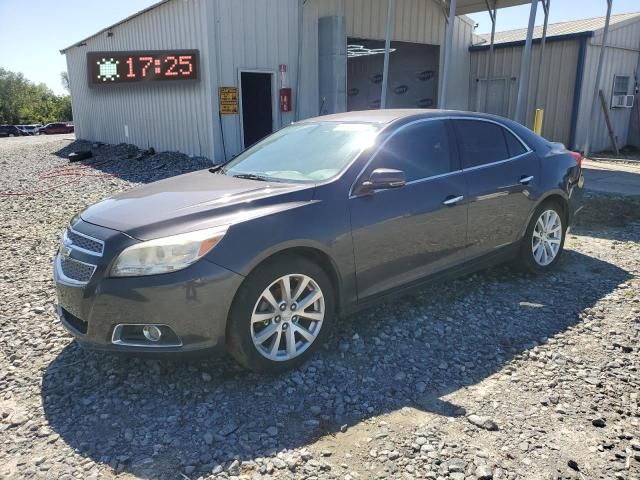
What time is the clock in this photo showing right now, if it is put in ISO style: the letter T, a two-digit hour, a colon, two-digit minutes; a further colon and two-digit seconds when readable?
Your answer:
T17:25
